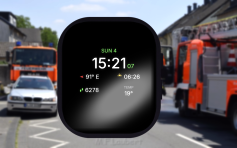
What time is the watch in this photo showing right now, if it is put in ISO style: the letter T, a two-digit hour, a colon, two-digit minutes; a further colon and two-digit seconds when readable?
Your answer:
T15:21
